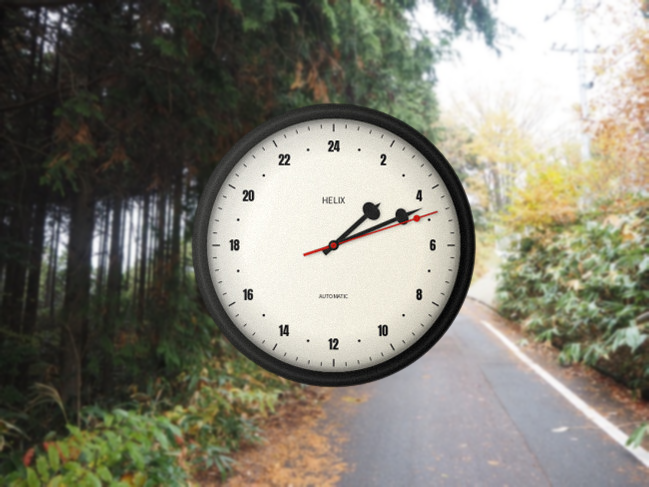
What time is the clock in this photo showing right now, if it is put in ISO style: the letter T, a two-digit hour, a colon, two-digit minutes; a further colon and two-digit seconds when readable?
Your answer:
T03:11:12
